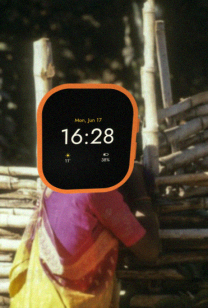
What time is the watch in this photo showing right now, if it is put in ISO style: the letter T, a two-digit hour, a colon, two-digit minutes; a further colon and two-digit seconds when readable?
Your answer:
T16:28
